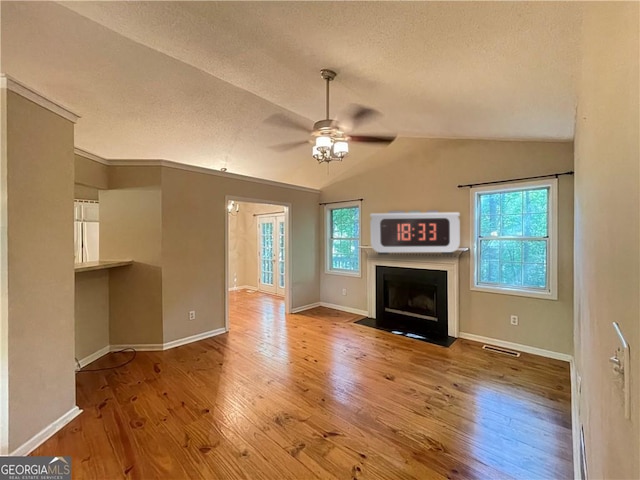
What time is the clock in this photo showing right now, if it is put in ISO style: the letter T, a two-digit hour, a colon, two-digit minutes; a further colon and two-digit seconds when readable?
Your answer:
T18:33
